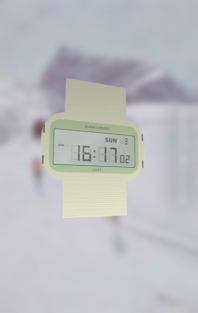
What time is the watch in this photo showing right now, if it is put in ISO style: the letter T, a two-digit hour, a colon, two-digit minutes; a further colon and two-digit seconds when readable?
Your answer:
T16:17:02
